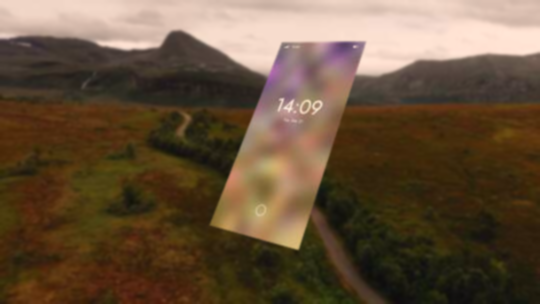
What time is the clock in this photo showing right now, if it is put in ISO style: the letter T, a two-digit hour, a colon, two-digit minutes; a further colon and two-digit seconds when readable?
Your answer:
T14:09
